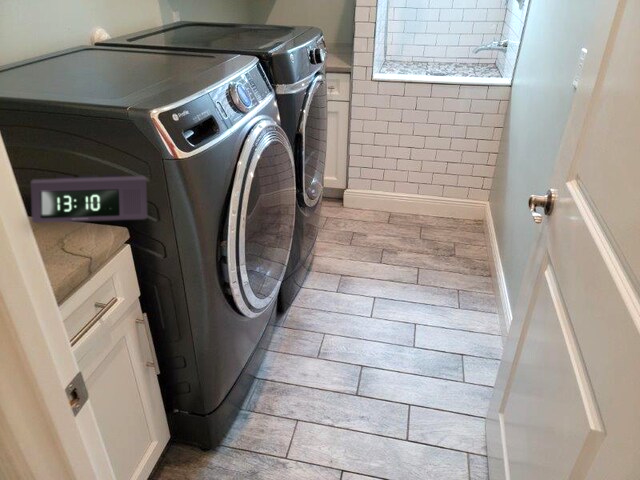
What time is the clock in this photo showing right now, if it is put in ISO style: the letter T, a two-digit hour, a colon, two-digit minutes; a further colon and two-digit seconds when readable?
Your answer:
T13:10
